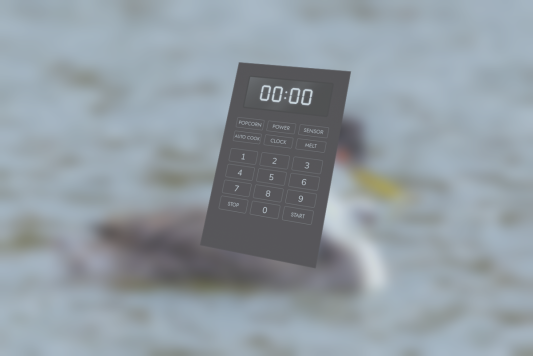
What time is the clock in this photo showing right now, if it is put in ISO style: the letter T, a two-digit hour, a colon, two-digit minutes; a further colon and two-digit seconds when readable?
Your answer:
T00:00
